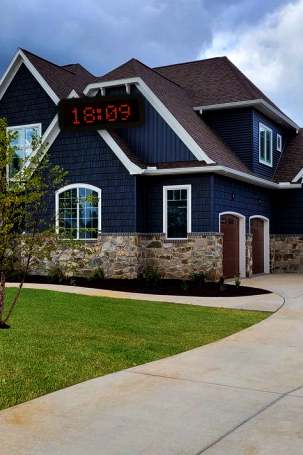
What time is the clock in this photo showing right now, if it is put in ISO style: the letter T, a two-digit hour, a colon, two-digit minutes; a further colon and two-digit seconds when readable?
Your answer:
T18:09
